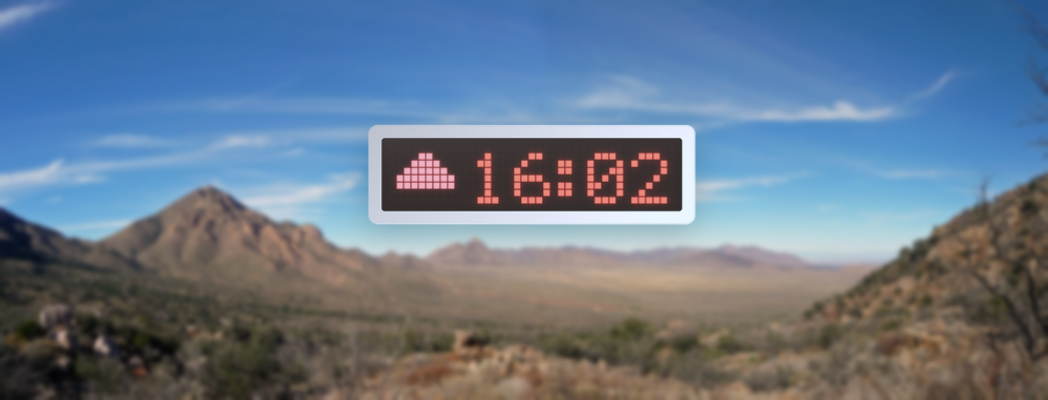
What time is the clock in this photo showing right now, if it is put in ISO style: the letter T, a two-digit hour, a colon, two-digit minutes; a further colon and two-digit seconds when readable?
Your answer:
T16:02
